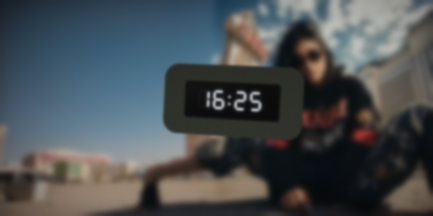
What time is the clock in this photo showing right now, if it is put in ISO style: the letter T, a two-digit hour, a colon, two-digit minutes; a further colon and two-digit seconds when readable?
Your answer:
T16:25
